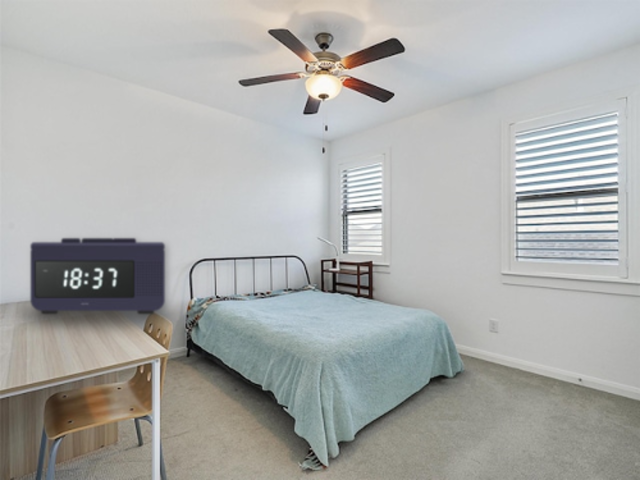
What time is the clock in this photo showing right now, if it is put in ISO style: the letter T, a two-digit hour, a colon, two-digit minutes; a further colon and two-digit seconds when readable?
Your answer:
T18:37
